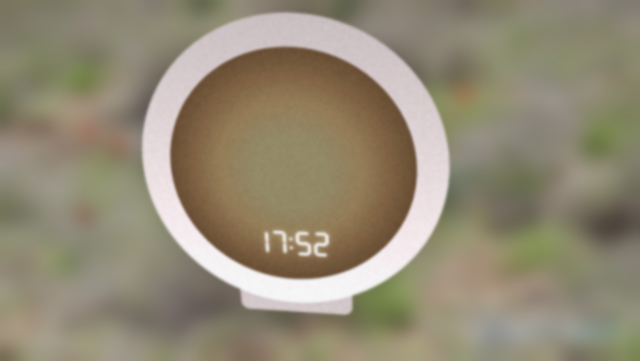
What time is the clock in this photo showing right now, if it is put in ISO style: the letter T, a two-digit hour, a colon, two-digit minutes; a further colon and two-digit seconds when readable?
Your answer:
T17:52
